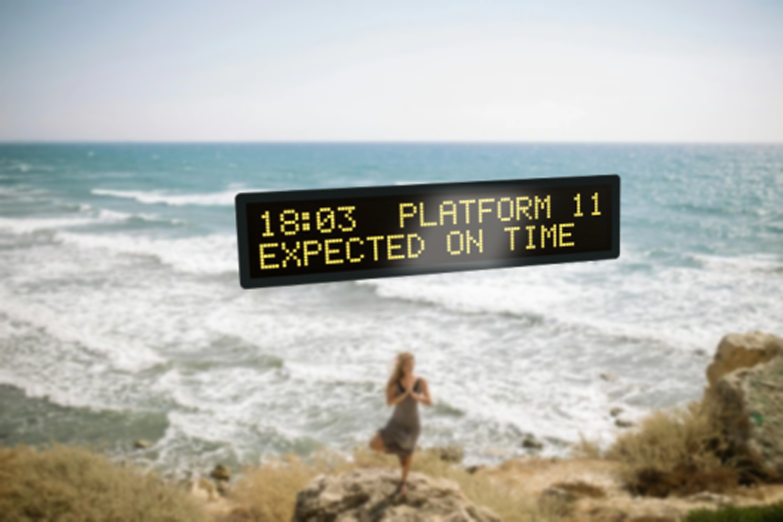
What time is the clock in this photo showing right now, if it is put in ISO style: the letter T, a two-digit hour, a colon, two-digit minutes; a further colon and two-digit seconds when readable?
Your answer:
T18:03
